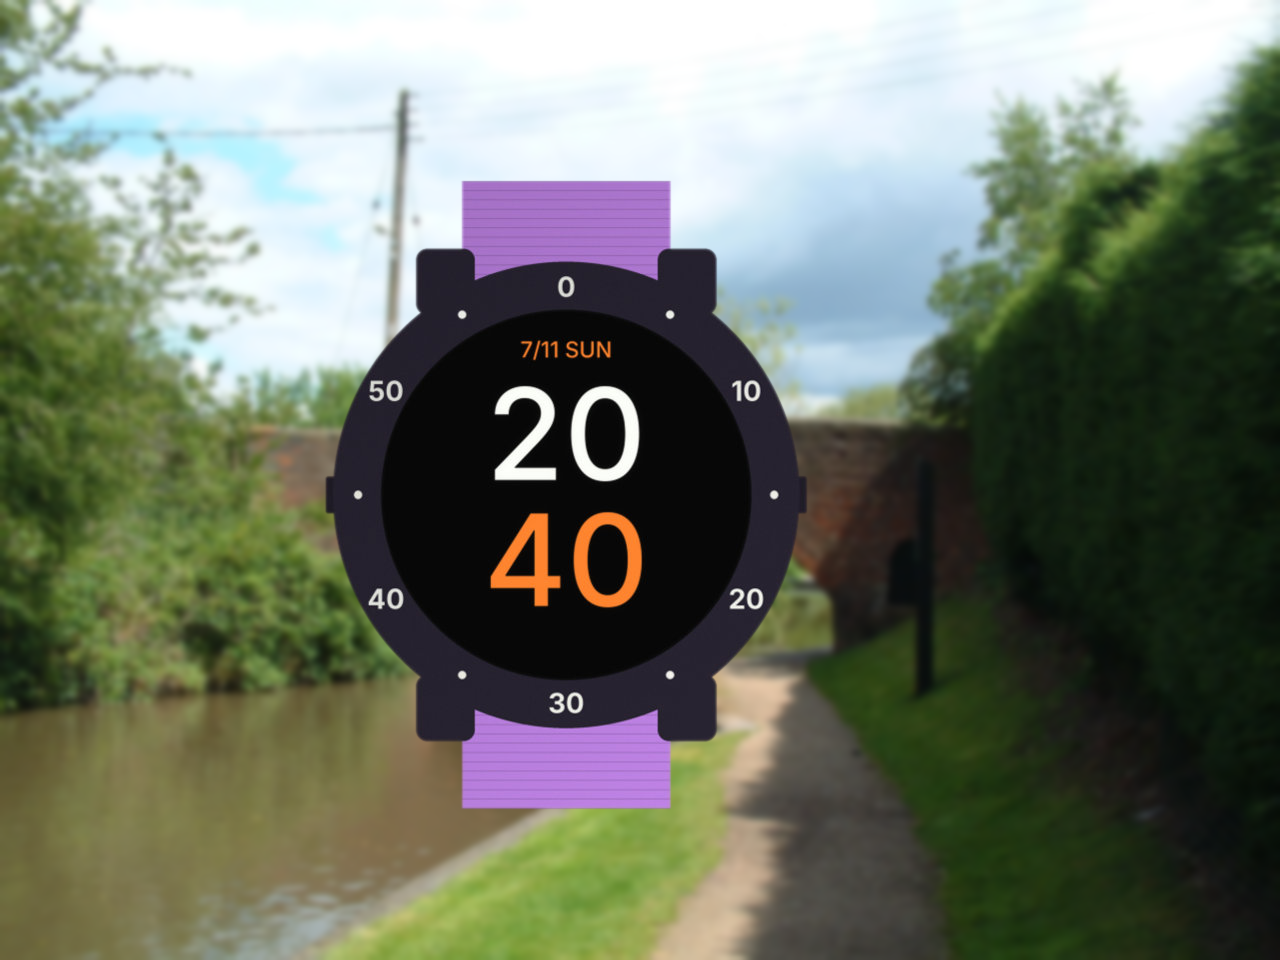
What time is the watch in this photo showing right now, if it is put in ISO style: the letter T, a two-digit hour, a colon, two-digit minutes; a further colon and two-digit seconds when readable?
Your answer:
T20:40
